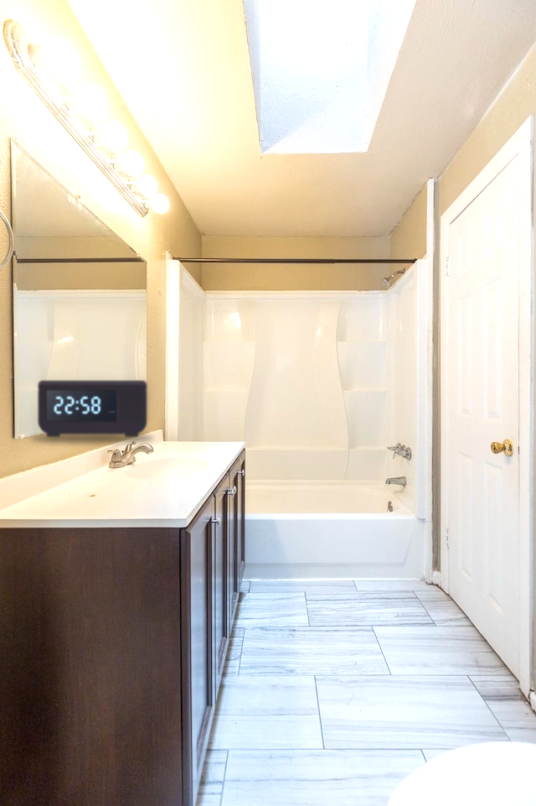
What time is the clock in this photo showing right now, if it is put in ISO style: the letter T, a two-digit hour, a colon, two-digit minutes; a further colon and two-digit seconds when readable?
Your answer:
T22:58
